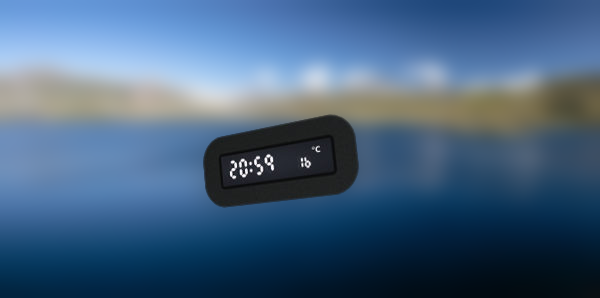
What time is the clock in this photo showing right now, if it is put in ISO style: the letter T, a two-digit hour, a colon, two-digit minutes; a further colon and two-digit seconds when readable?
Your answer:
T20:59
